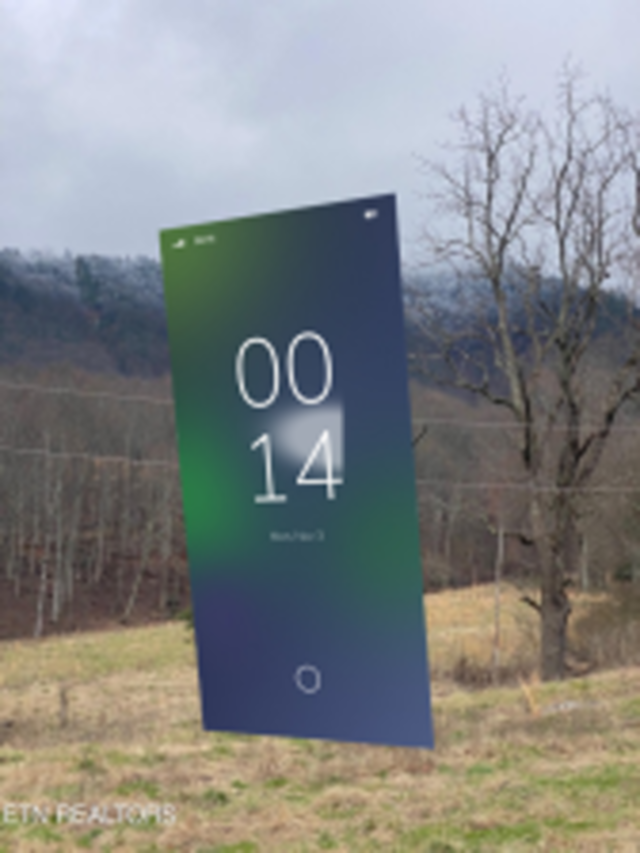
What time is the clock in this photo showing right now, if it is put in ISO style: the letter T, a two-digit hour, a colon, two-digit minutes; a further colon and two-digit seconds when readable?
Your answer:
T00:14
